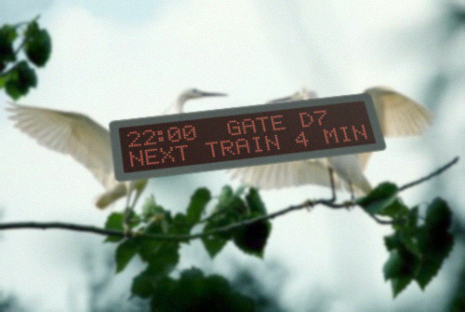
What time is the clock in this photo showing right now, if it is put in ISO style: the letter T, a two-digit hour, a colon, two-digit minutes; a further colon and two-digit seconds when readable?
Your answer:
T22:00
